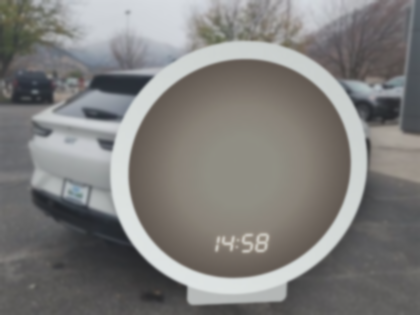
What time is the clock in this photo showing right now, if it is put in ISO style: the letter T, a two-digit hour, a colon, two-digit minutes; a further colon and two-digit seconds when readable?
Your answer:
T14:58
